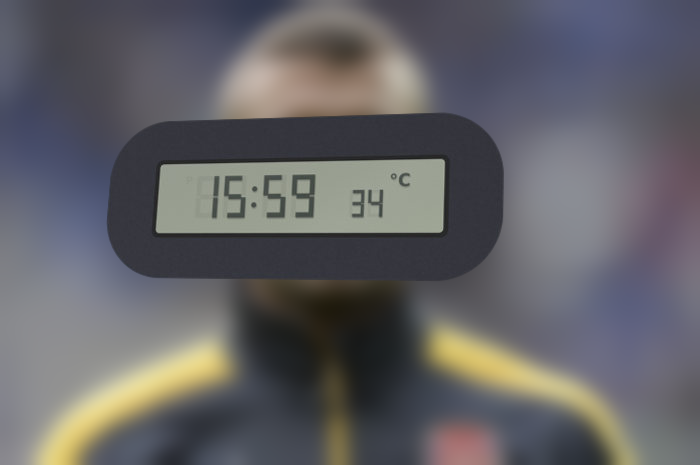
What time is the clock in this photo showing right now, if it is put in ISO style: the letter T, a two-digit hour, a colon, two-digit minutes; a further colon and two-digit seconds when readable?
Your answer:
T15:59
